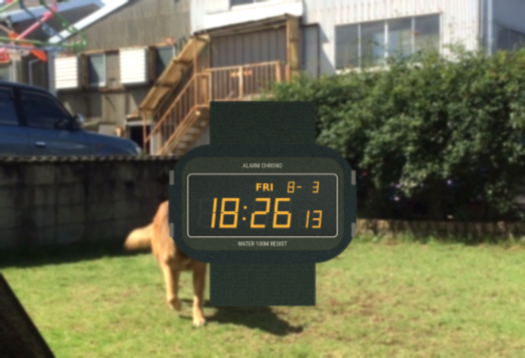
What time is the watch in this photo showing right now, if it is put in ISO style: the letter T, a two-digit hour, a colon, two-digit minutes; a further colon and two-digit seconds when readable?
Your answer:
T18:26:13
